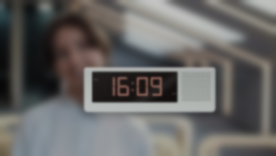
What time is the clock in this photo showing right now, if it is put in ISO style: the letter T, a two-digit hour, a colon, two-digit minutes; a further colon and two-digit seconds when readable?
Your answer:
T16:09
